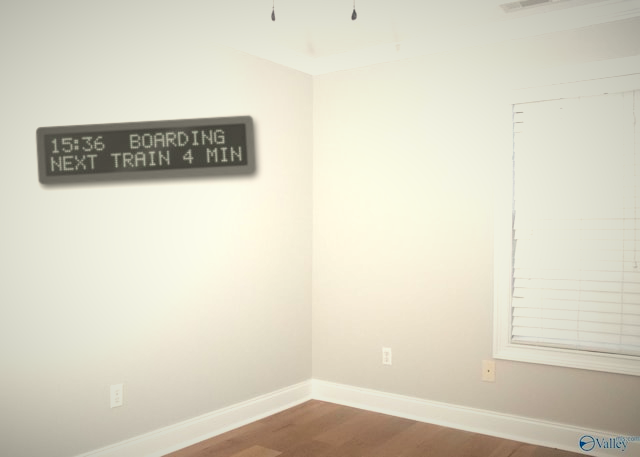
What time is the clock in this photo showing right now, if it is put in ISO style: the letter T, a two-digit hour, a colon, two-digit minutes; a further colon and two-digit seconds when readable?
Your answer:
T15:36
